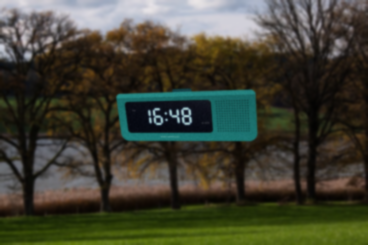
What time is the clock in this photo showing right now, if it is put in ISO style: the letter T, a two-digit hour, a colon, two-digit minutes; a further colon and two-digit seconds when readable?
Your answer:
T16:48
